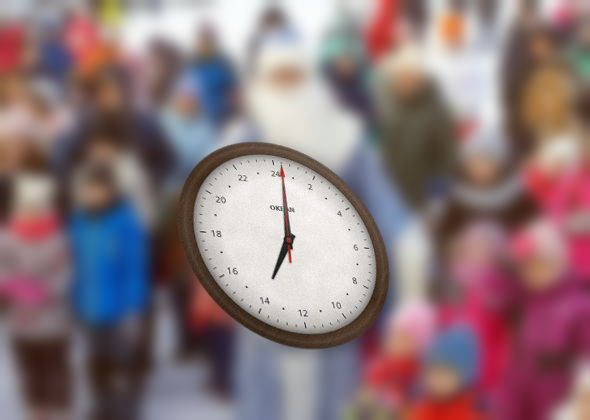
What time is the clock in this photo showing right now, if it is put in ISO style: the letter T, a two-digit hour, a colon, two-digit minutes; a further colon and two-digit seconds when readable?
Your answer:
T14:01:01
